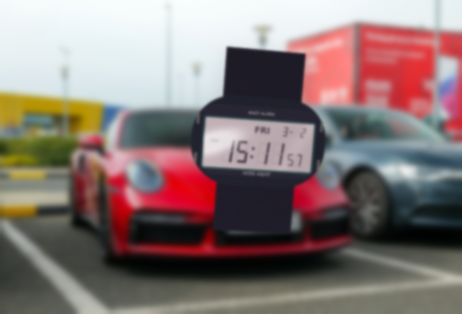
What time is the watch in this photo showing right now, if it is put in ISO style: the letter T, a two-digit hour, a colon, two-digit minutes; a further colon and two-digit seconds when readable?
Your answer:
T15:11:57
